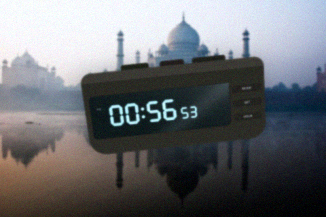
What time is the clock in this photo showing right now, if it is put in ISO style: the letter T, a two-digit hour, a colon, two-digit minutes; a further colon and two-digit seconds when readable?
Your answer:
T00:56:53
